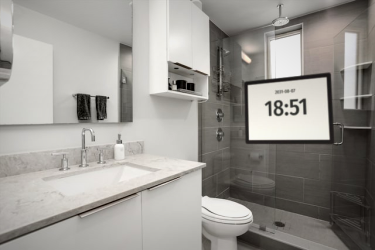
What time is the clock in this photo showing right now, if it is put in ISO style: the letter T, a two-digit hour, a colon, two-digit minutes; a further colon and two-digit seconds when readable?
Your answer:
T18:51
